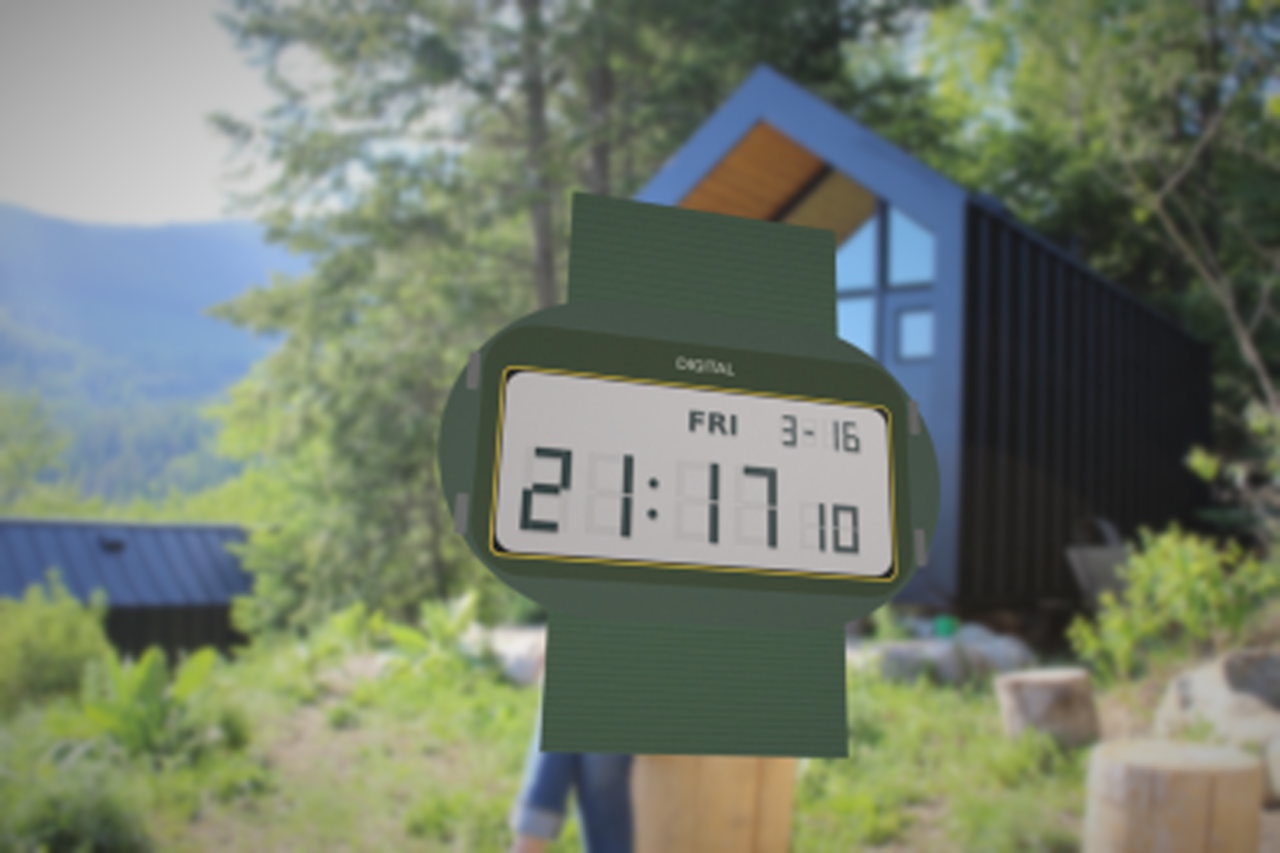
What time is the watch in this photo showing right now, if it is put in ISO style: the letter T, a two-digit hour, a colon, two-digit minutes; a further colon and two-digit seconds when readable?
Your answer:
T21:17:10
